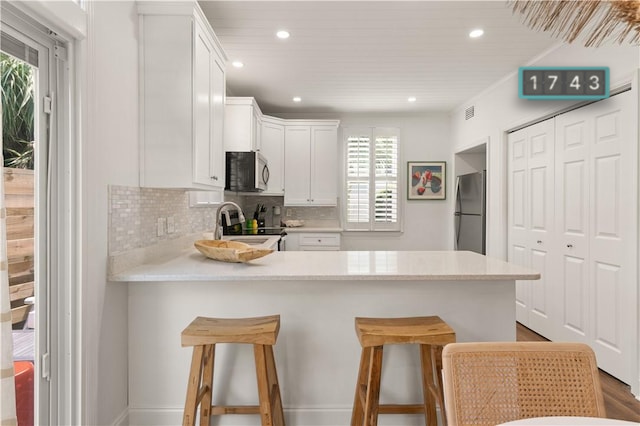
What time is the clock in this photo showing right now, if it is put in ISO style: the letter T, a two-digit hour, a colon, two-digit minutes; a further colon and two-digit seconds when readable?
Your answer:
T17:43
